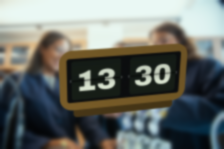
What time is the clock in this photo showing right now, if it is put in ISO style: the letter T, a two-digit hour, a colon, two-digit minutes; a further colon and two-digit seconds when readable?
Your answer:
T13:30
